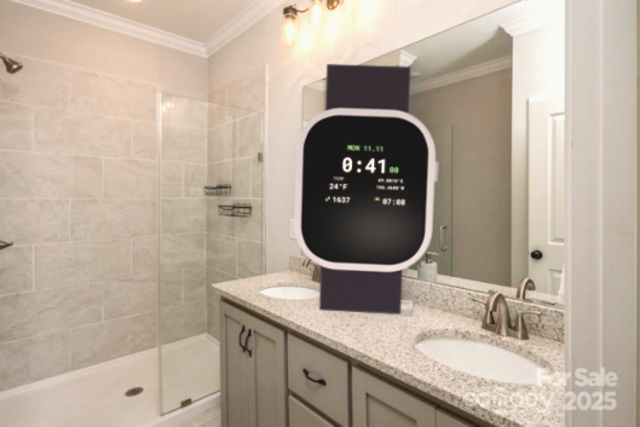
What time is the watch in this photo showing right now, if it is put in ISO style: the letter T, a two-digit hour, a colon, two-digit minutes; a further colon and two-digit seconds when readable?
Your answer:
T00:41
